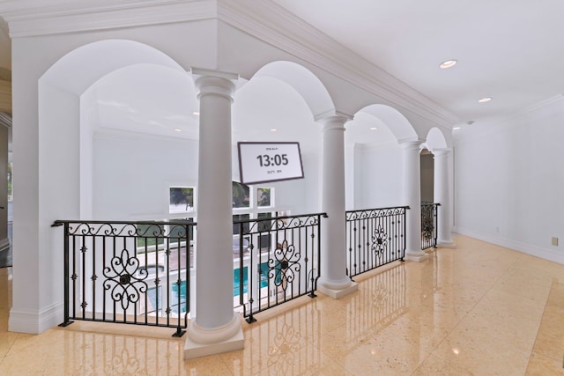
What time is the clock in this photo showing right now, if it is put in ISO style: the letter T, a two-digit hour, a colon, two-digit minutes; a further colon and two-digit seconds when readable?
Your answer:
T13:05
